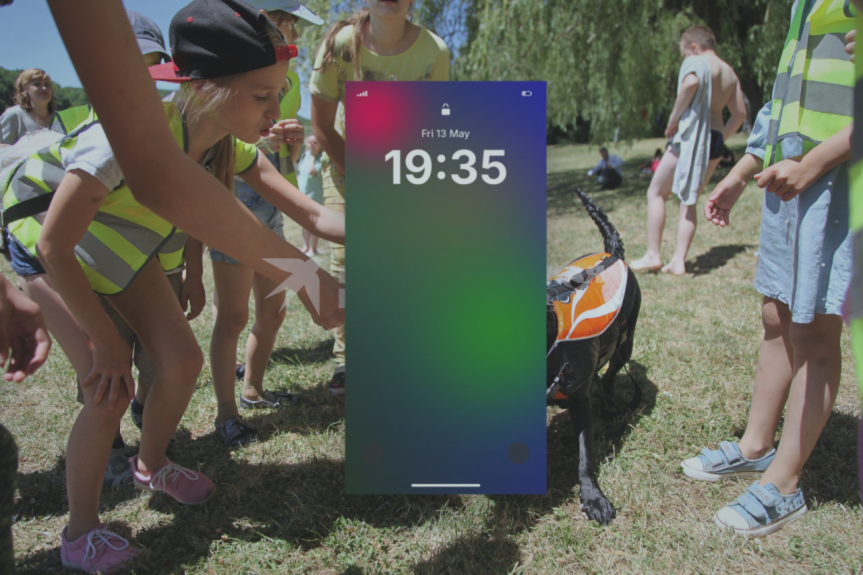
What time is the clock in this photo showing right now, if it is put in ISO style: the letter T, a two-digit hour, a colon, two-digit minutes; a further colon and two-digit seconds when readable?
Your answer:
T19:35
